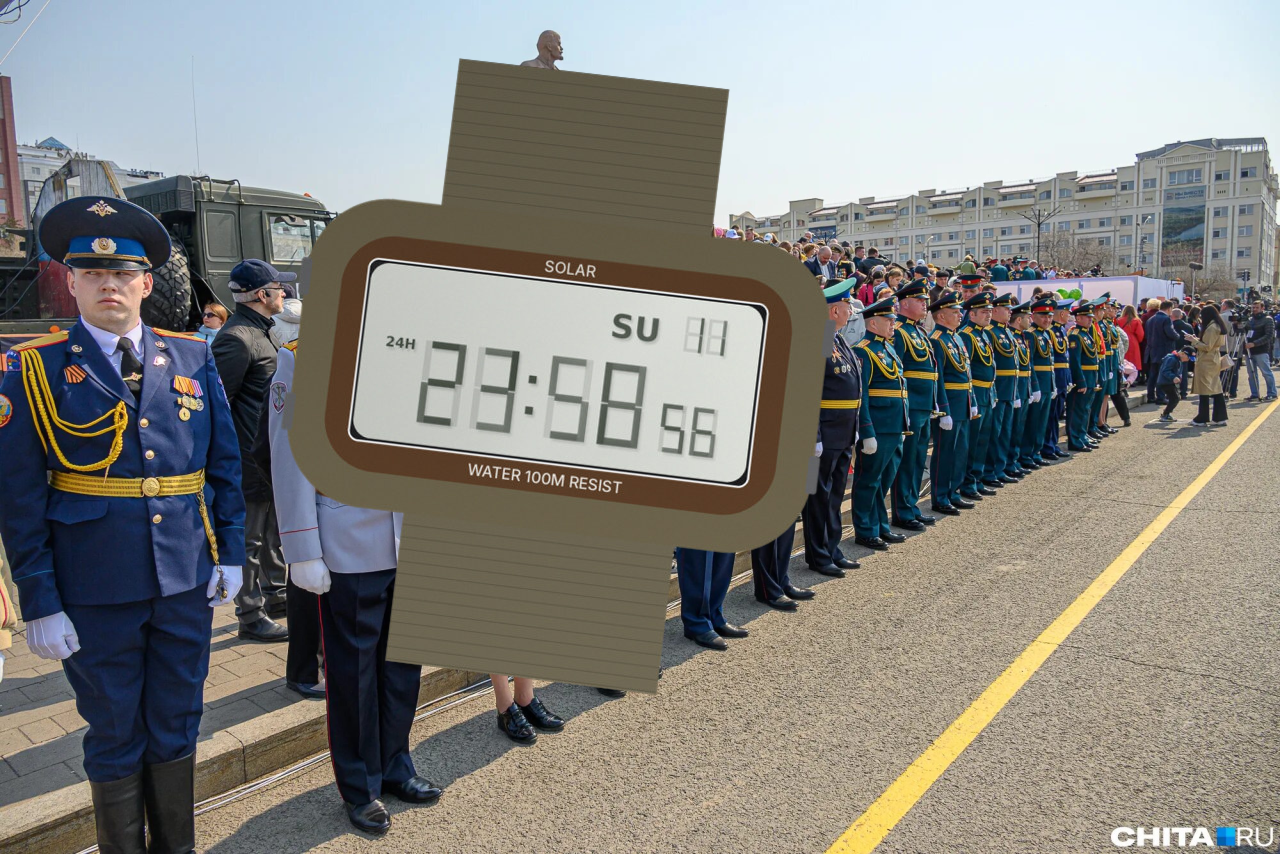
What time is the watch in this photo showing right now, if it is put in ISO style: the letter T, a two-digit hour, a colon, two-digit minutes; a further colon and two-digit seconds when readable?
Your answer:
T23:58:56
